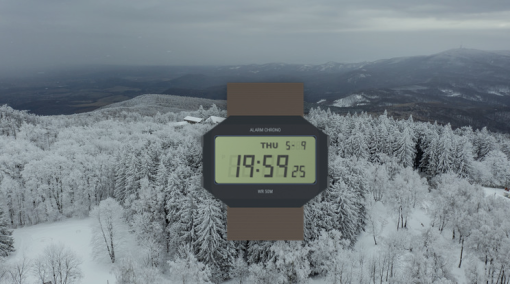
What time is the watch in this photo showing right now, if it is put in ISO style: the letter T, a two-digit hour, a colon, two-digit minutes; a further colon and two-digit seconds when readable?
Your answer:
T19:59:25
